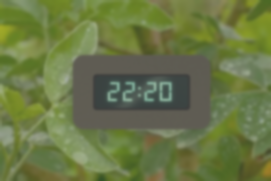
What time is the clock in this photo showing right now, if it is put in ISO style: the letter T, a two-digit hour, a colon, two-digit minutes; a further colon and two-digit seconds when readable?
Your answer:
T22:20
